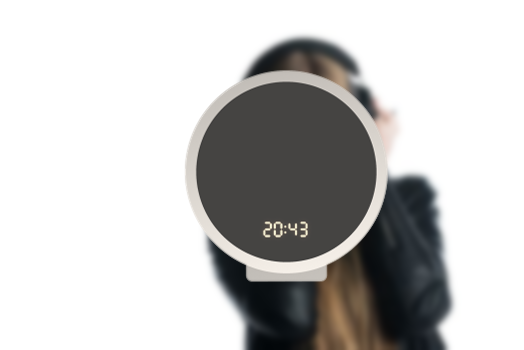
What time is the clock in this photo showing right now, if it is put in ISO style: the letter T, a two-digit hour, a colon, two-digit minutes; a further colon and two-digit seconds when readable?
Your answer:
T20:43
